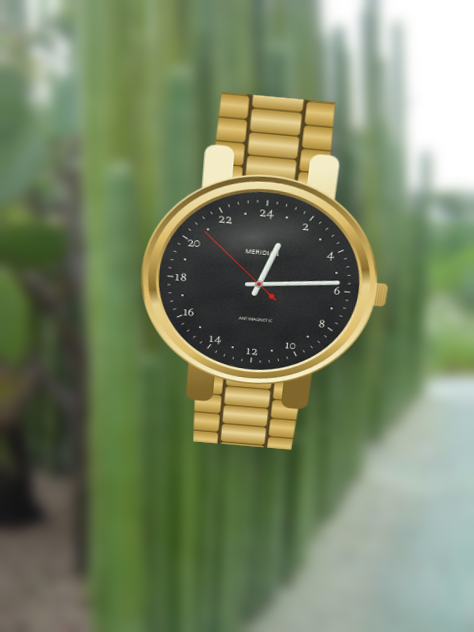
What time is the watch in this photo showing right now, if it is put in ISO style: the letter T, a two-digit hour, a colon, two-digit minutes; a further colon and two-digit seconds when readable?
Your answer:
T01:13:52
